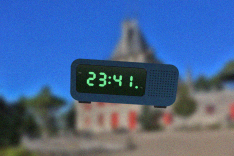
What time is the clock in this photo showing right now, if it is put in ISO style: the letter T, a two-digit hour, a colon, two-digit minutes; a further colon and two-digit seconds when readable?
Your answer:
T23:41
